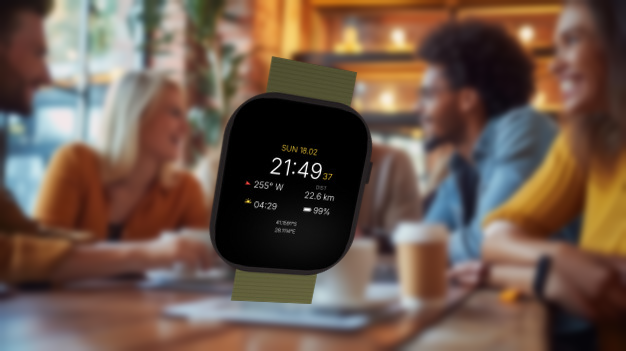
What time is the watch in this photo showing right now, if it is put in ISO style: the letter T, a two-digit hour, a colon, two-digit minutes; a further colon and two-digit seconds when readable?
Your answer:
T21:49:37
